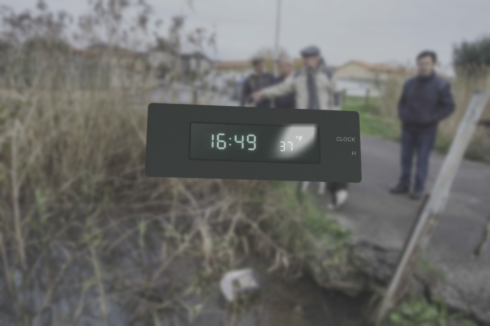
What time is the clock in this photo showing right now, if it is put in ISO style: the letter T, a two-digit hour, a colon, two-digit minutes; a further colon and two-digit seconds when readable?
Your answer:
T16:49
